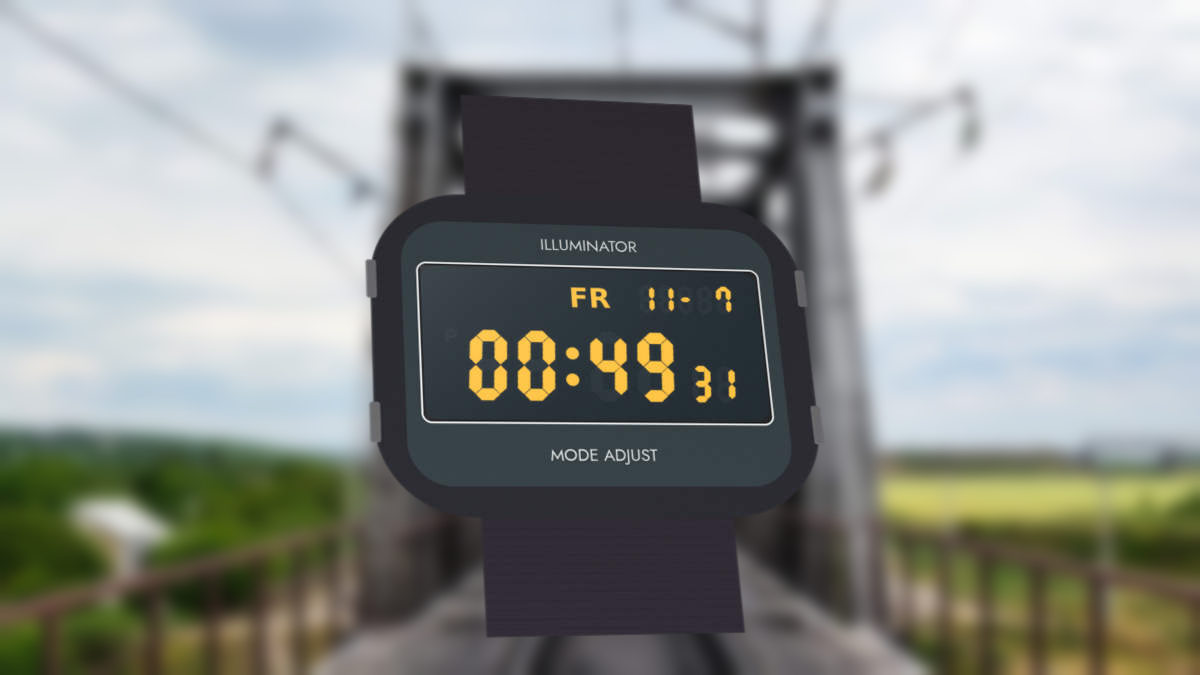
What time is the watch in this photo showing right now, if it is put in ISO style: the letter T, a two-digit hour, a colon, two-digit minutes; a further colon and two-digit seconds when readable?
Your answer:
T00:49:31
